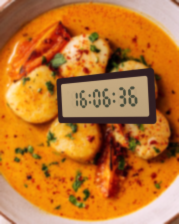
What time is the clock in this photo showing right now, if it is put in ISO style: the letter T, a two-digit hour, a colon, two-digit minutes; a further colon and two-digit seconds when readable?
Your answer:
T16:06:36
